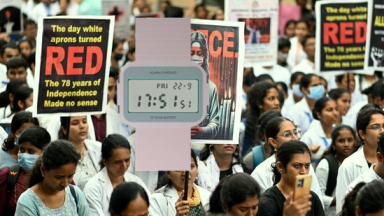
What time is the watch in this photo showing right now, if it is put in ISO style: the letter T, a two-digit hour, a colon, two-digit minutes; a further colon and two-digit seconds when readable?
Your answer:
T17:51:51
